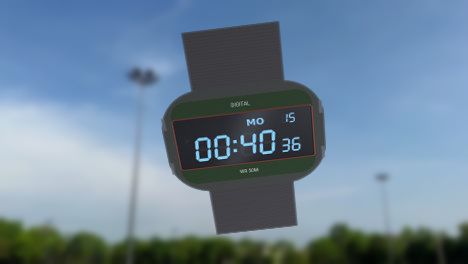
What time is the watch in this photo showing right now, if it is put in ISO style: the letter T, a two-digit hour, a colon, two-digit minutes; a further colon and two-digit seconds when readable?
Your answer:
T00:40:36
